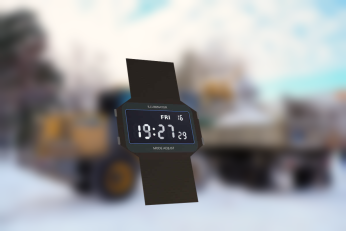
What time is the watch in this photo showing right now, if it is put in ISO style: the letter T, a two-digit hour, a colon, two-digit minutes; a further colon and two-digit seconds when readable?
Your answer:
T19:27:29
